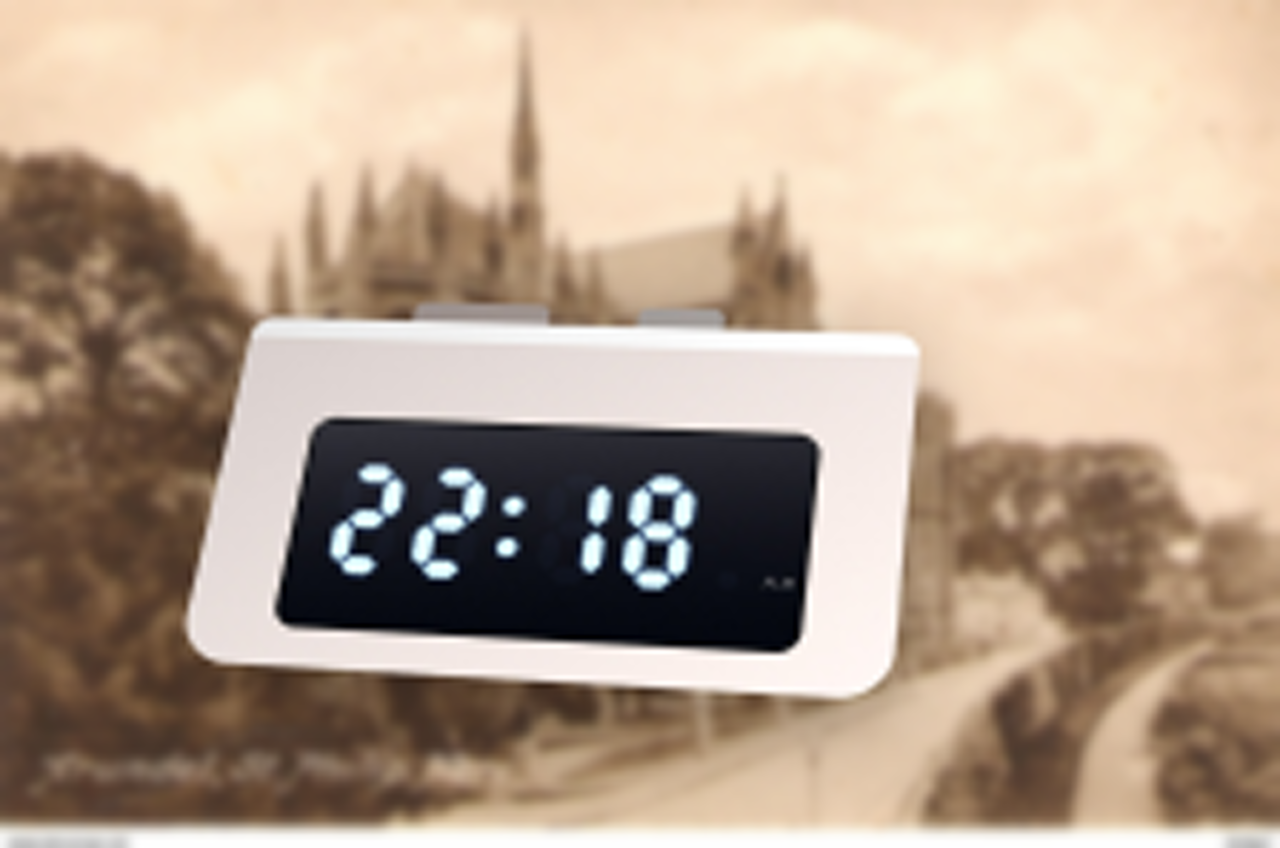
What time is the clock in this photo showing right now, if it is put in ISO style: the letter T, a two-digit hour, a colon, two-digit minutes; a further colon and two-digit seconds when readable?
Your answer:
T22:18
